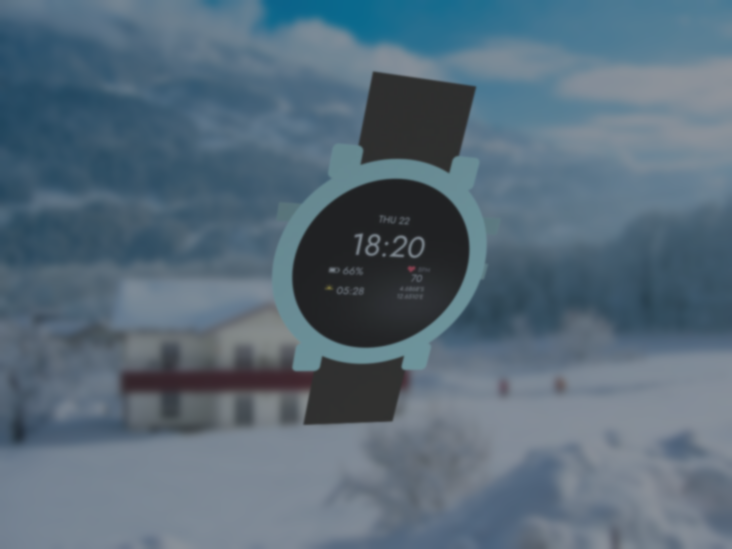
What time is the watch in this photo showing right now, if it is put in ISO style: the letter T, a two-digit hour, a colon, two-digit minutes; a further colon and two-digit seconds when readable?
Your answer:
T18:20
